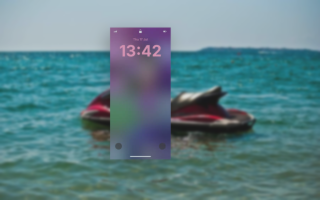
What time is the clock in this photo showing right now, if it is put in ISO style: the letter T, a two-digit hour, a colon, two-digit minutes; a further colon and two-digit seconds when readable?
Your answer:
T13:42
